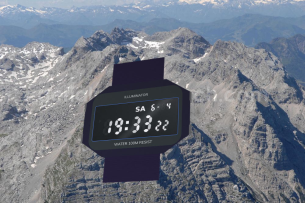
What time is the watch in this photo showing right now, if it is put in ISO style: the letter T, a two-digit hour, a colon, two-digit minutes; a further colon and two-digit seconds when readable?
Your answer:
T19:33:22
